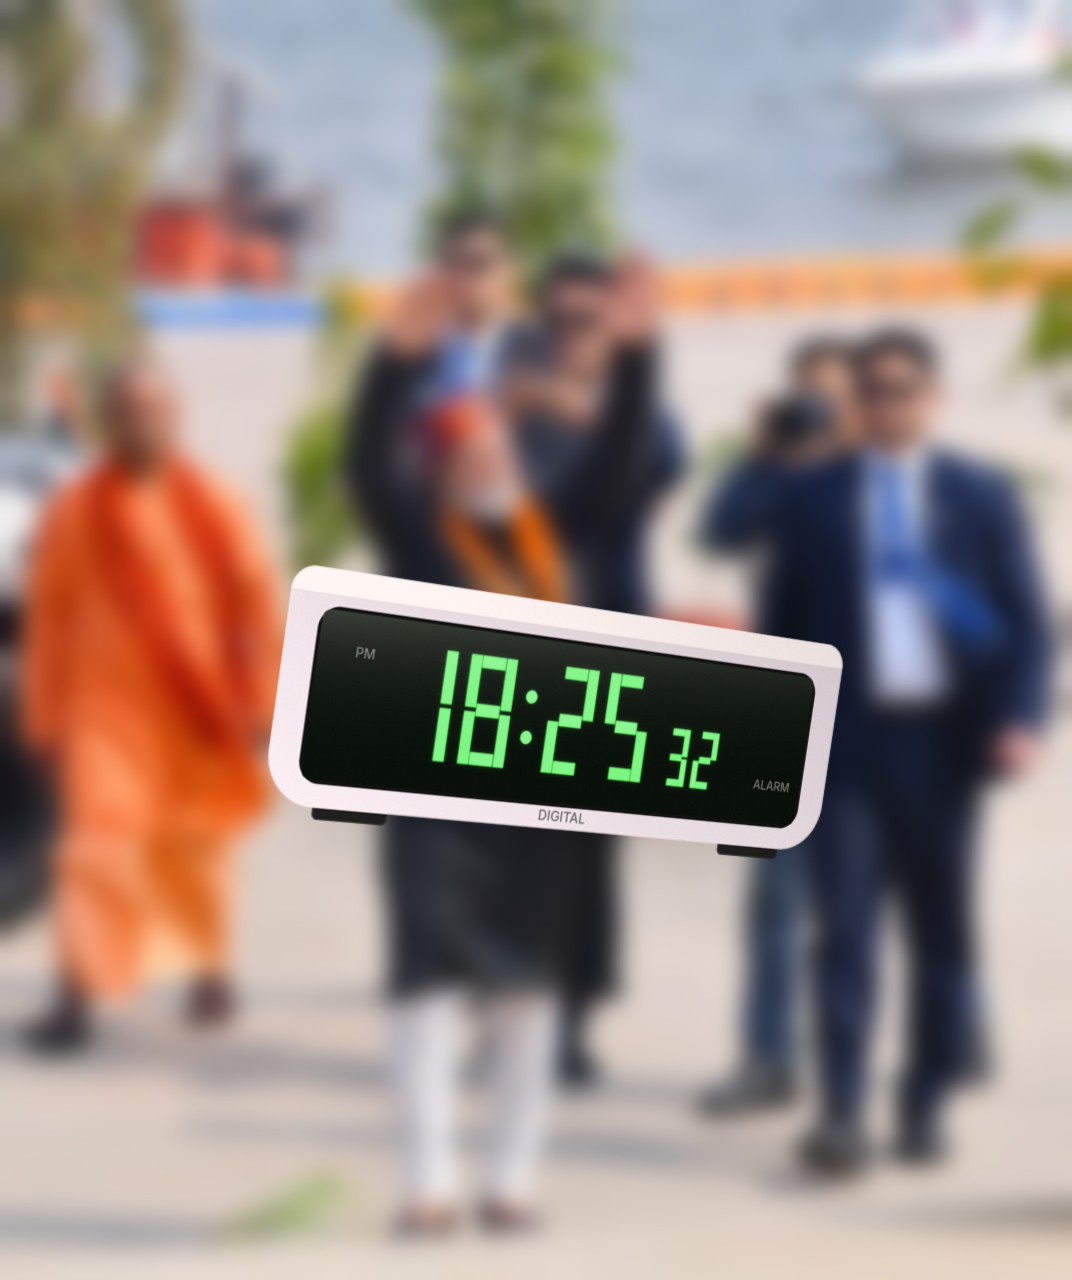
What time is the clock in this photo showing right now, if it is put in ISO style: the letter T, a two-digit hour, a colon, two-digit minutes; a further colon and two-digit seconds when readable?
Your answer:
T18:25:32
